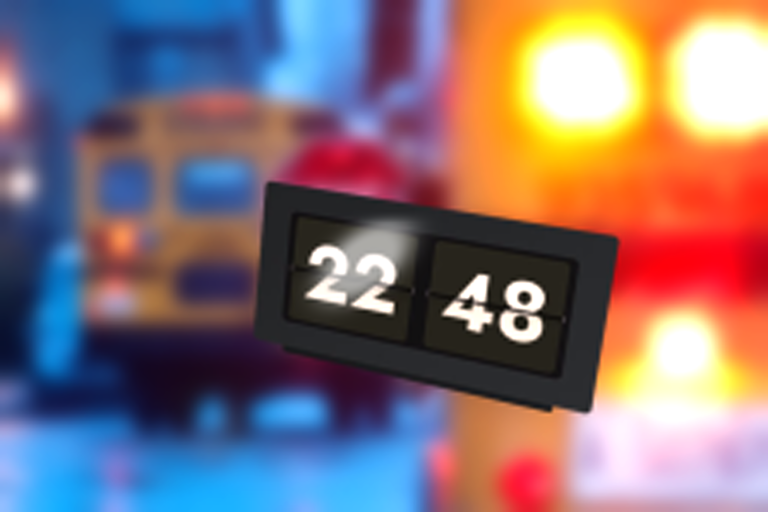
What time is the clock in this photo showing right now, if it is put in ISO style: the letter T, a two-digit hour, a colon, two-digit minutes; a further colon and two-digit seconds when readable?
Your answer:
T22:48
